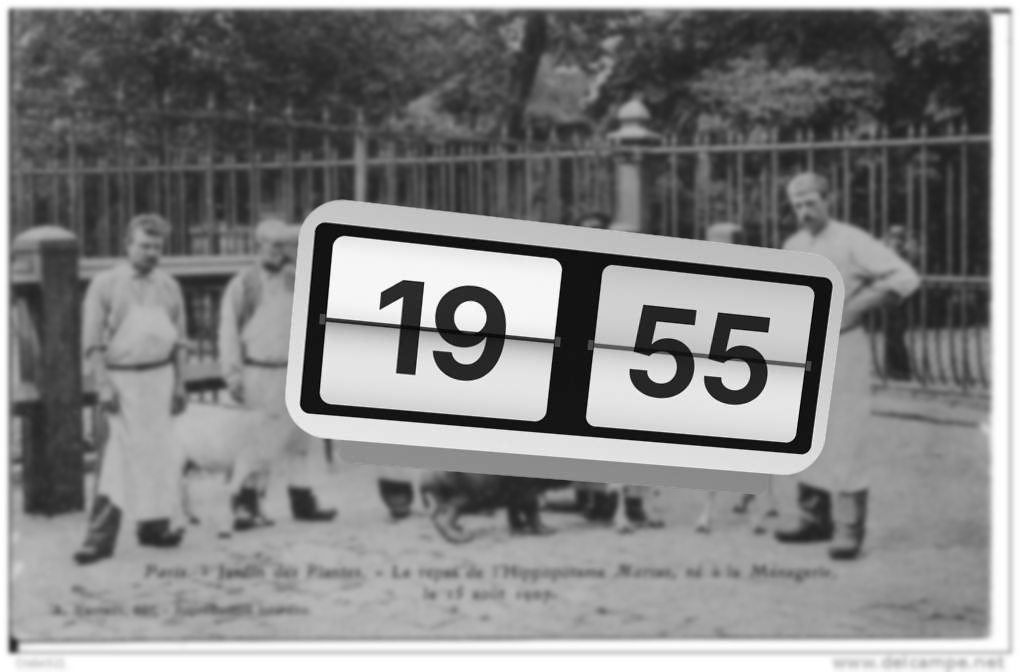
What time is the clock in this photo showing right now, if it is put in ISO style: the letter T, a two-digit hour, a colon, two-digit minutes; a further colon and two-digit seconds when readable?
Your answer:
T19:55
